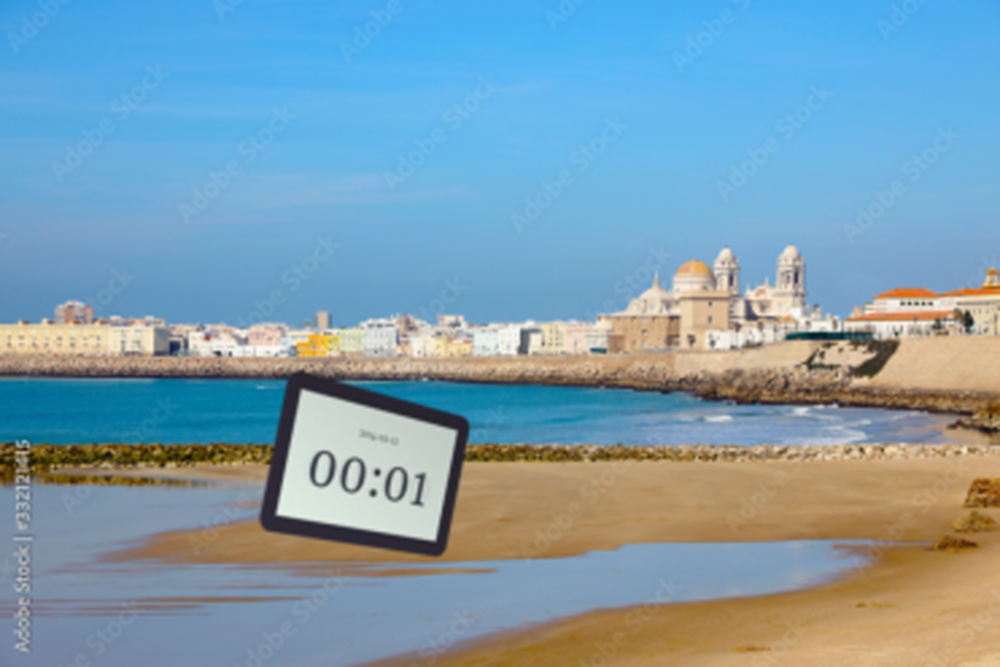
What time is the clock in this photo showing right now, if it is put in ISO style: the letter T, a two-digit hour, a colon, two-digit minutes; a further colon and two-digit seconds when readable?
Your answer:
T00:01
